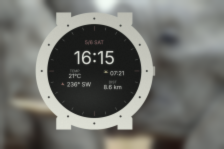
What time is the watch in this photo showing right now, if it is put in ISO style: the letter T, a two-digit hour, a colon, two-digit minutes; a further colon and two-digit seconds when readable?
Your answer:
T16:15
